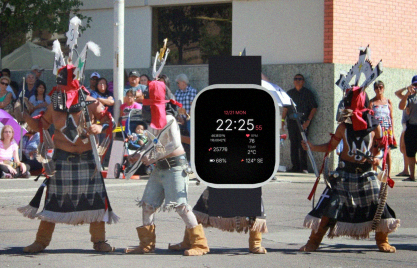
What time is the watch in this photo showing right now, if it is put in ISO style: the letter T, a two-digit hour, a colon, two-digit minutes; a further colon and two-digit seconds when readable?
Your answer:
T22:25
